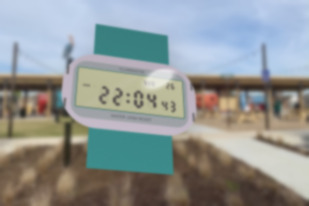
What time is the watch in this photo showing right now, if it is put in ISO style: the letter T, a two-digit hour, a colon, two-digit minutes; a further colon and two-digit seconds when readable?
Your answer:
T22:04:43
